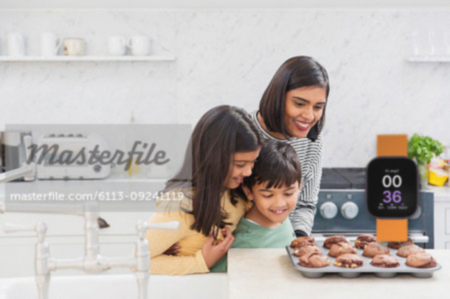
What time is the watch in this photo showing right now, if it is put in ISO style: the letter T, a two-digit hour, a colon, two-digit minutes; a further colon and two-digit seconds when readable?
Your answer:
T00:36
